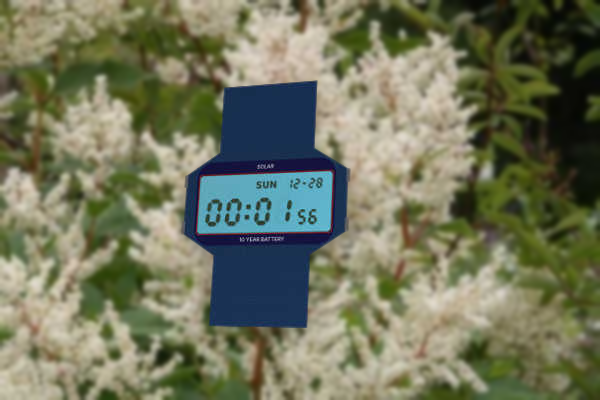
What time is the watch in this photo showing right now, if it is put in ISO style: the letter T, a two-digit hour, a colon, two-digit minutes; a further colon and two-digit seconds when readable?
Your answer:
T00:01:56
